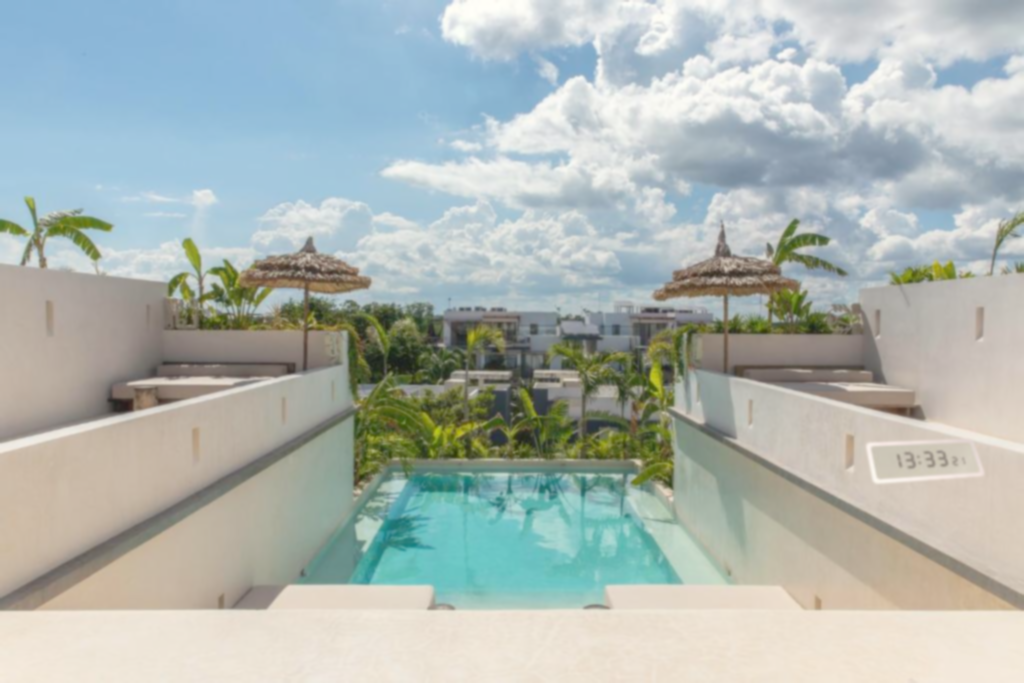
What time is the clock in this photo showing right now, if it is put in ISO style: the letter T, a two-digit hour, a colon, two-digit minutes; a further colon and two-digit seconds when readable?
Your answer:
T13:33
